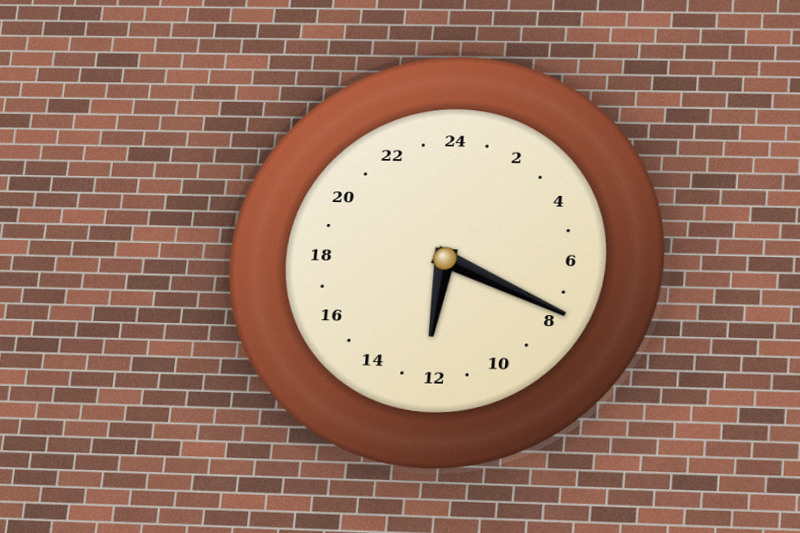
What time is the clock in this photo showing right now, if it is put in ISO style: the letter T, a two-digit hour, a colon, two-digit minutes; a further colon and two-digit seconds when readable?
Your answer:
T12:19
